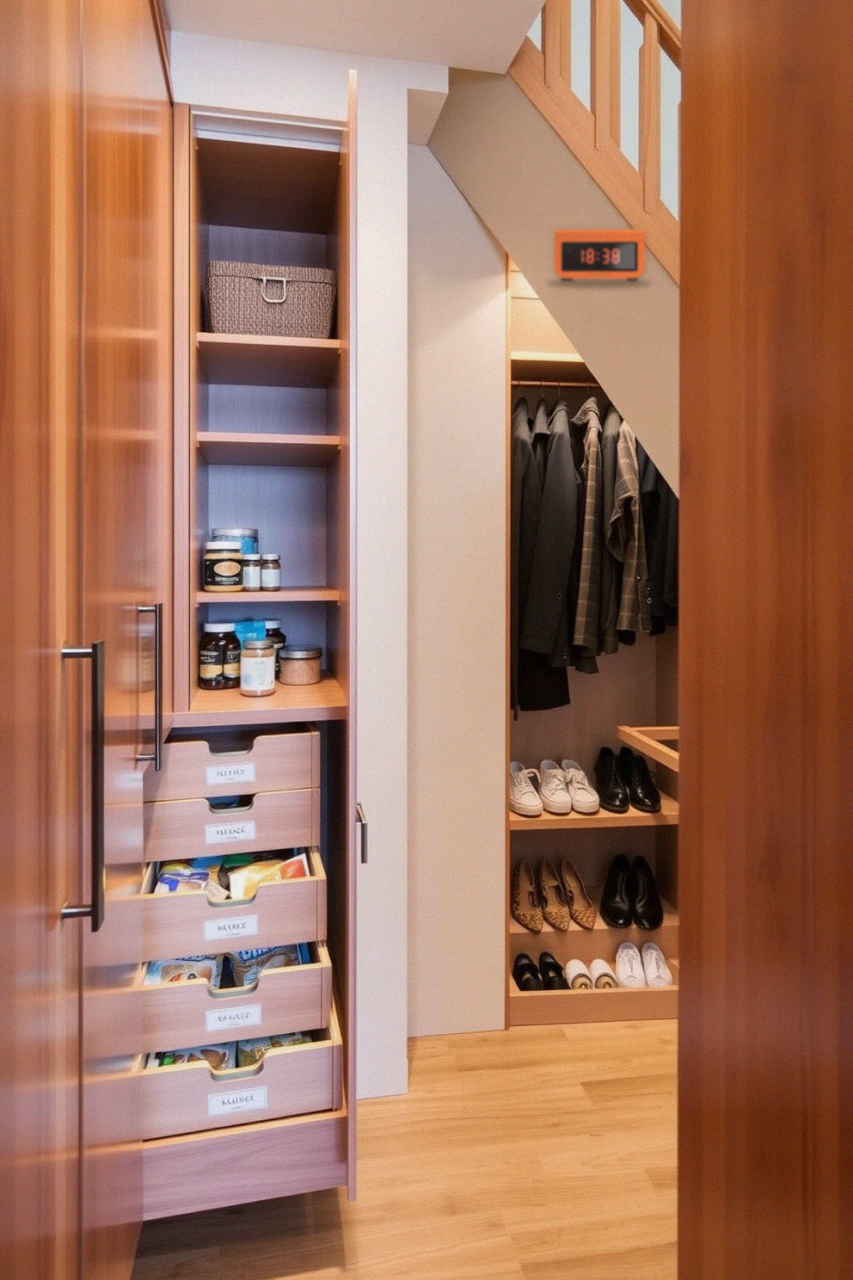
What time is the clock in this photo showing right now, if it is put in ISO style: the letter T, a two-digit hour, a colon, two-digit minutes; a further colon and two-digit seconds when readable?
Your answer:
T18:38
